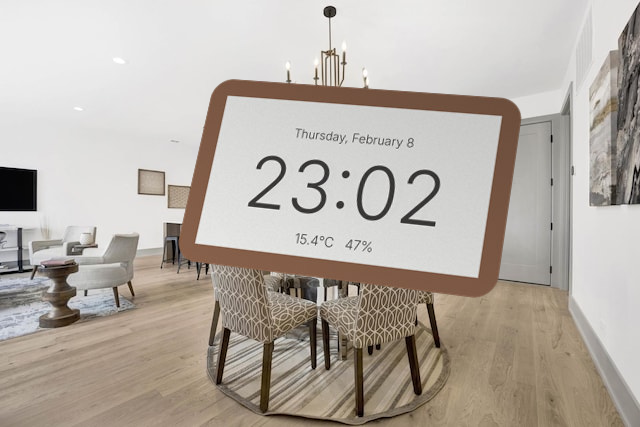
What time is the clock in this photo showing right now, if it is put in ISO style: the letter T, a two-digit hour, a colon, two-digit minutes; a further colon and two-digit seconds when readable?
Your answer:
T23:02
